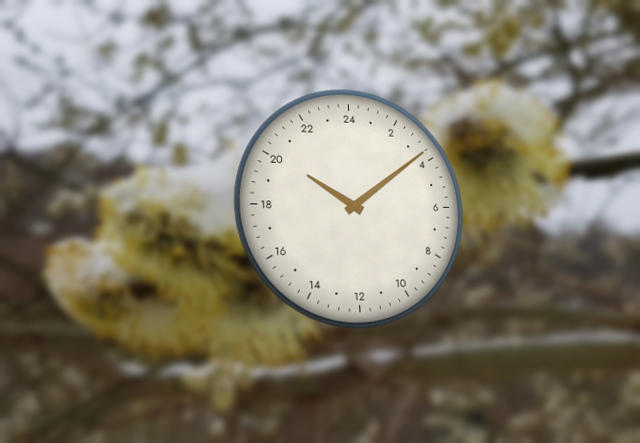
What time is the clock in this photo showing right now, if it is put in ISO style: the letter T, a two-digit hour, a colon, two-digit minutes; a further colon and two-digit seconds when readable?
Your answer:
T20:09
